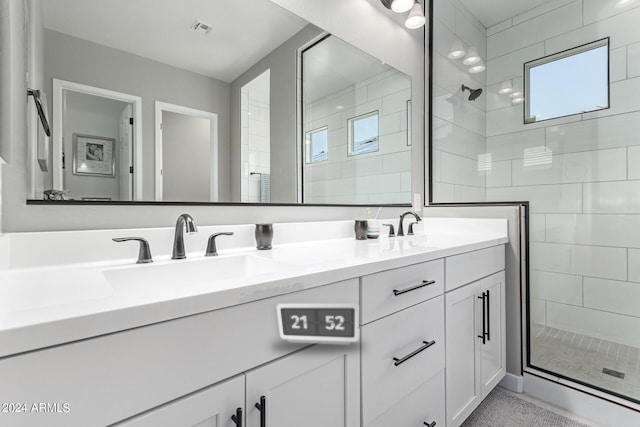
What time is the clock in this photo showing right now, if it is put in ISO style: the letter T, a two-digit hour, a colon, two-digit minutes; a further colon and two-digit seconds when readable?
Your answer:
T21:52
